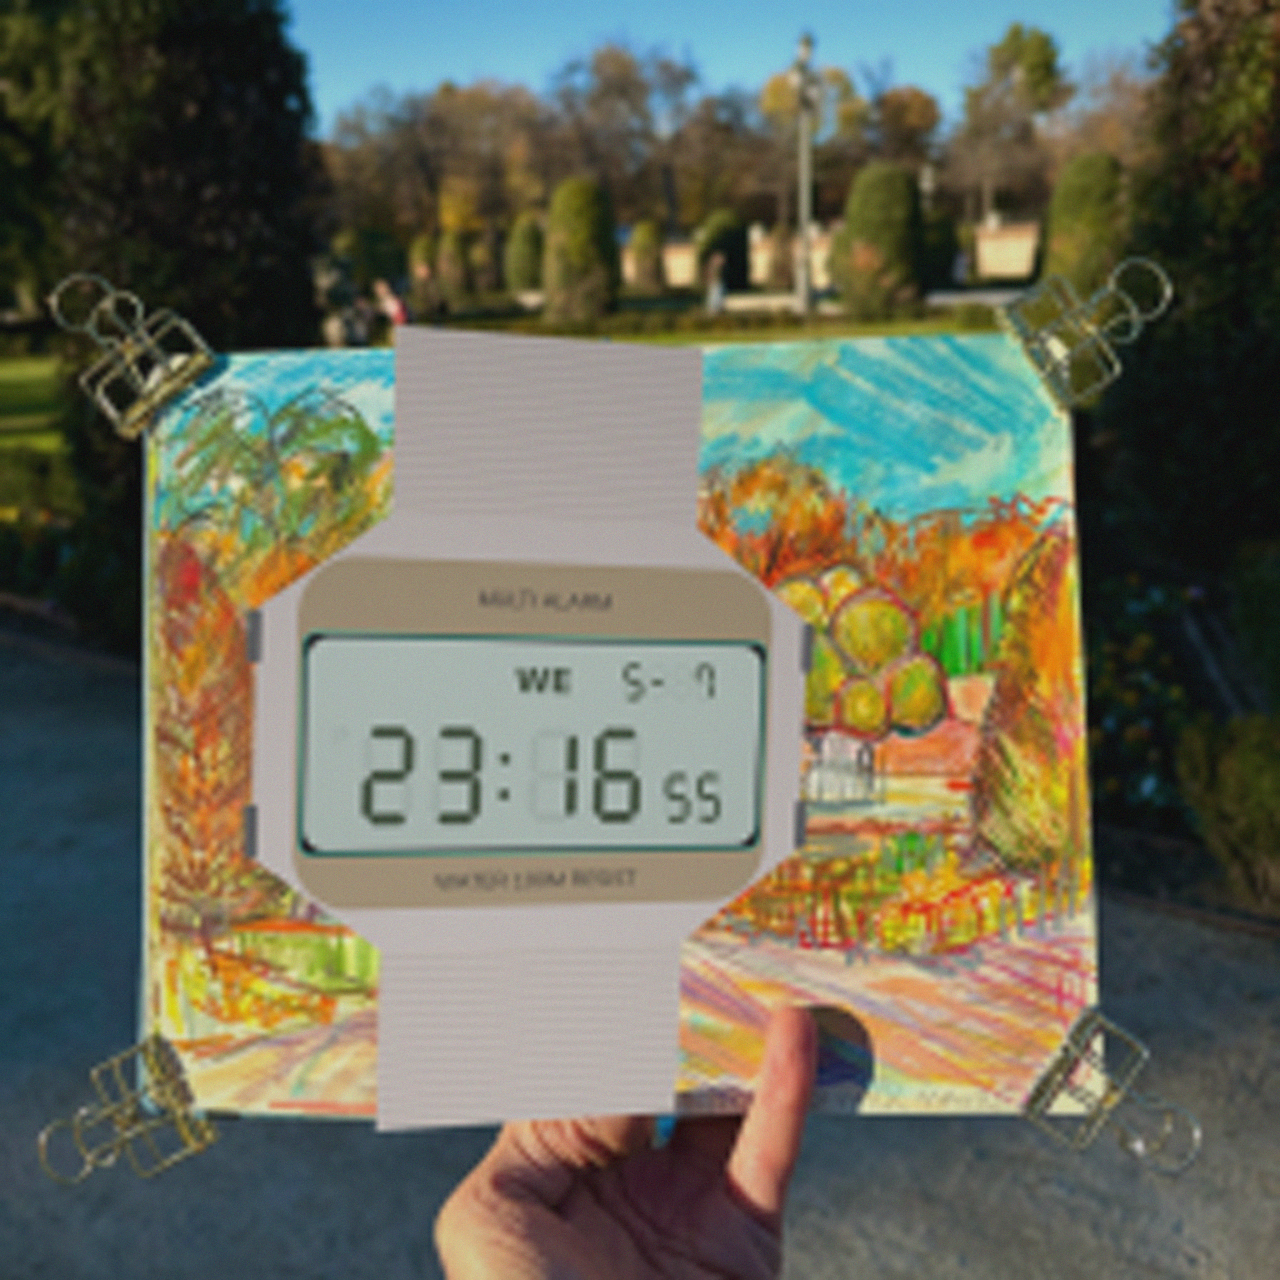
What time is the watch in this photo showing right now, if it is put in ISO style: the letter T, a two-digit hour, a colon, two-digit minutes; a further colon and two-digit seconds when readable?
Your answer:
T23:16:55
